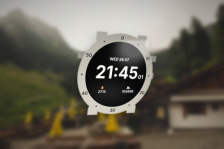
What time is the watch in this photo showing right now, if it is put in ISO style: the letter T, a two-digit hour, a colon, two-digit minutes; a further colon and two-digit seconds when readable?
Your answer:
T21:45
